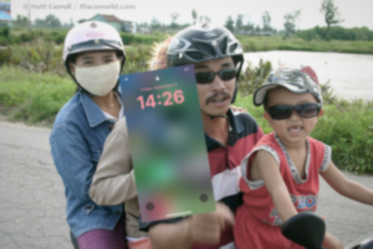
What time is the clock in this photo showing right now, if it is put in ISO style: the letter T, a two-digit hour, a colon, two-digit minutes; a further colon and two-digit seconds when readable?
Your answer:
T14:26
